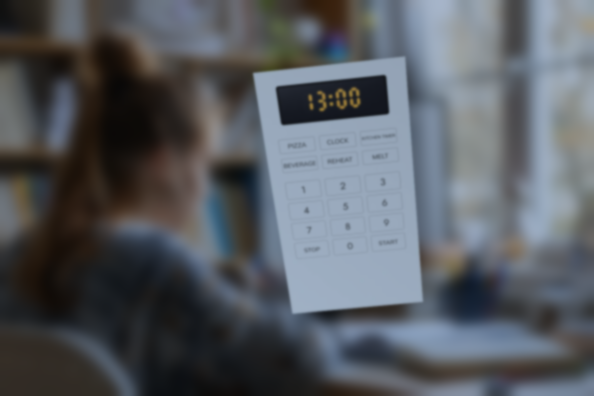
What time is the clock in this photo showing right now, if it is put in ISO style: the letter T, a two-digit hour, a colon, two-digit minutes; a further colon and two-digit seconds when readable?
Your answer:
T13:00
